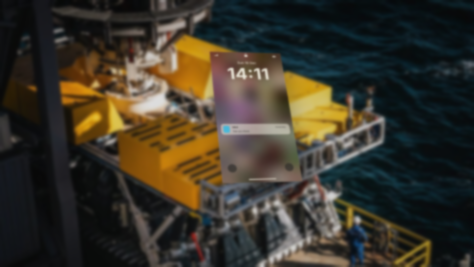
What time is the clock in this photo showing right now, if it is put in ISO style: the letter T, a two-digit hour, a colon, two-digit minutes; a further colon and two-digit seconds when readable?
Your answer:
T14:11
